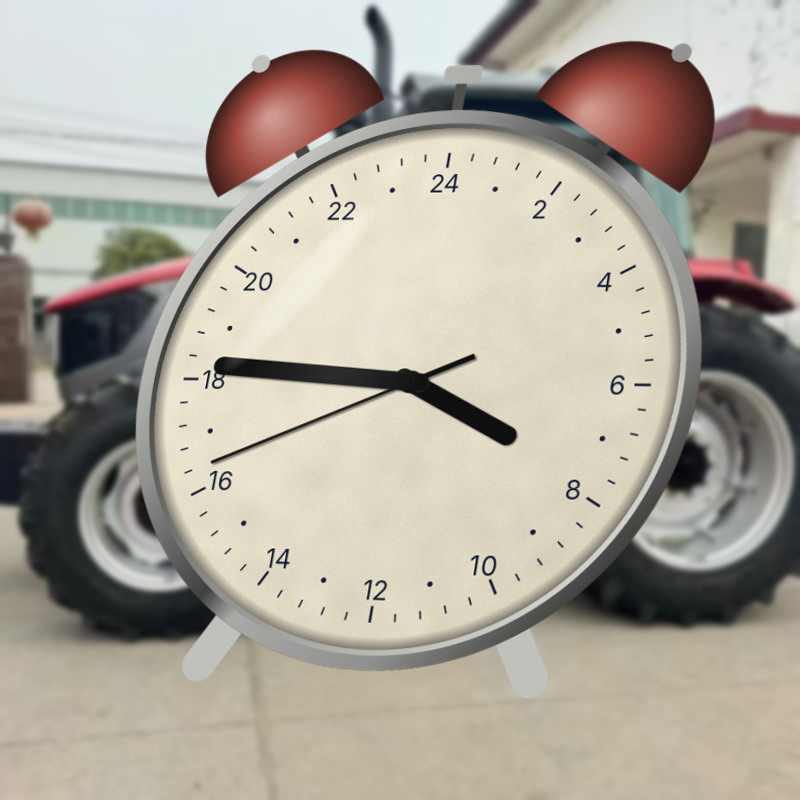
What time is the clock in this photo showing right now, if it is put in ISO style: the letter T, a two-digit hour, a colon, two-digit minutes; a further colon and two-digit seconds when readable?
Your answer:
T07:45:41
